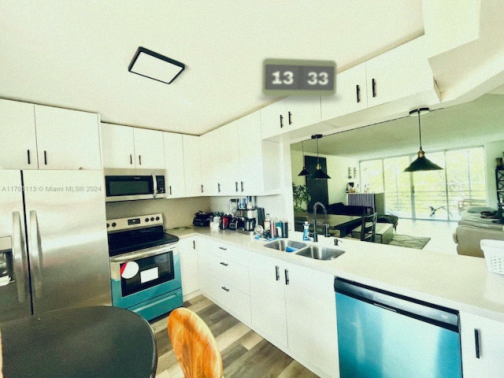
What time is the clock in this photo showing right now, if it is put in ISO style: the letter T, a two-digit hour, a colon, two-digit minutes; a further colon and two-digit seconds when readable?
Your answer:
T13:33
